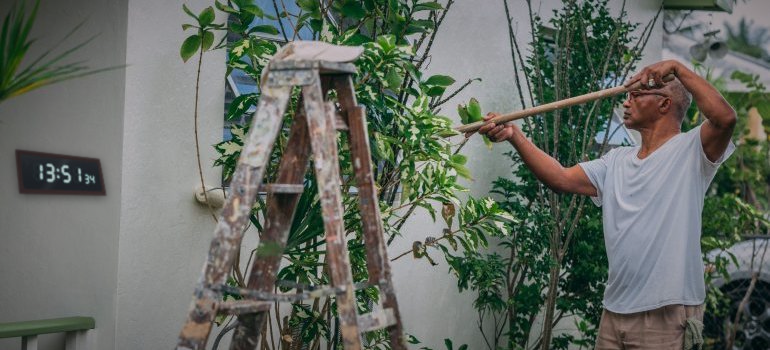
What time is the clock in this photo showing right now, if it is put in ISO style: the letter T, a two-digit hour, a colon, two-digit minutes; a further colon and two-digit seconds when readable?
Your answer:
T13:51:34
